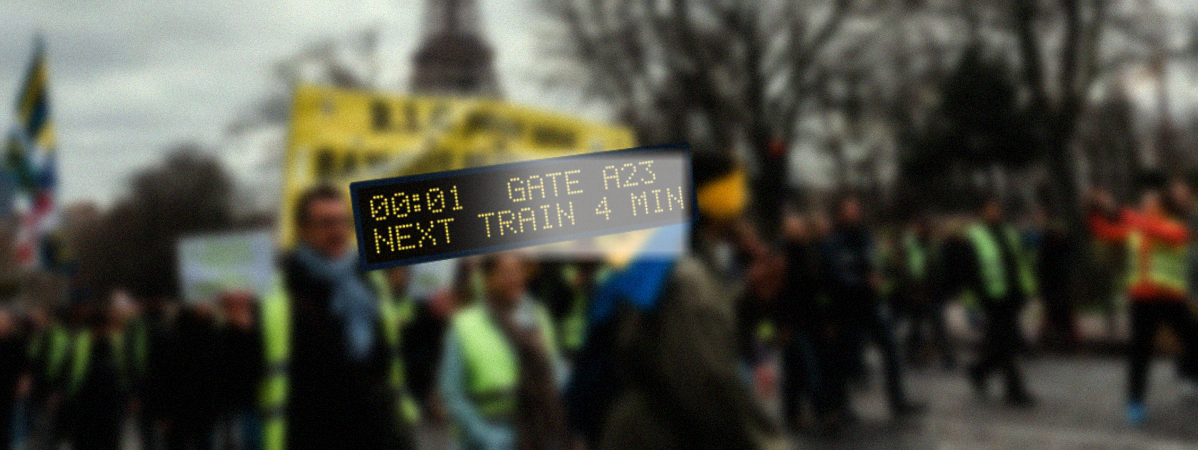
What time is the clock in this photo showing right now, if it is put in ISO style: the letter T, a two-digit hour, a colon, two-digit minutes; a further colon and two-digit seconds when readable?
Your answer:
T00:01
